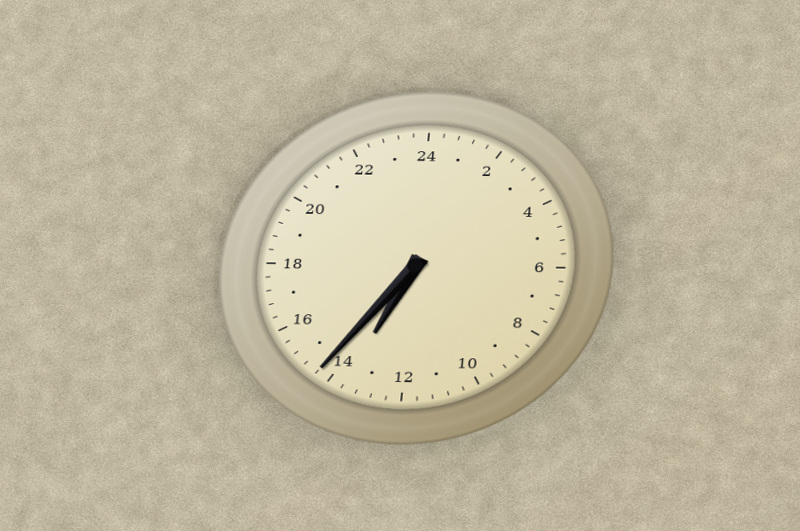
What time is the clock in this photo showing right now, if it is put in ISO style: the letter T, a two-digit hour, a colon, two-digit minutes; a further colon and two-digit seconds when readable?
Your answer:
T13:36
